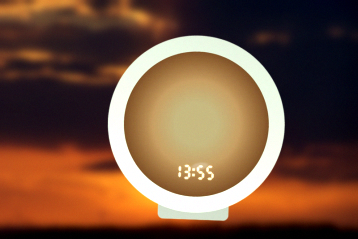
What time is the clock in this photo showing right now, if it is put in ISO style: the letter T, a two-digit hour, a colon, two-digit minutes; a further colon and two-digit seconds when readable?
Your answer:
T13:55
